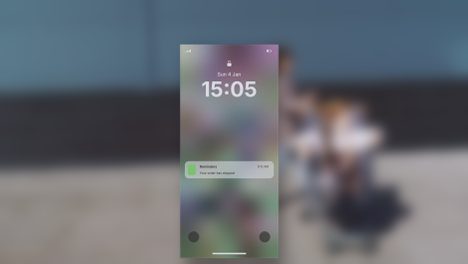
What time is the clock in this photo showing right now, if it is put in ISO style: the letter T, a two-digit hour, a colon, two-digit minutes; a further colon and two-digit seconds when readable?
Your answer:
T15:05
